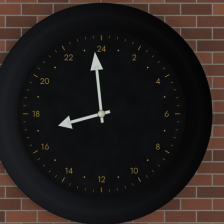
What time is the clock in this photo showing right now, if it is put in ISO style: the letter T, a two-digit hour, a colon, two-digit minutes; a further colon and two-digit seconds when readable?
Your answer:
T16:59
